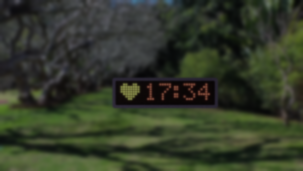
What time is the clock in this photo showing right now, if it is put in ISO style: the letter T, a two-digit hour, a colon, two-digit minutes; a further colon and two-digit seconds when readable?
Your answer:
T17:34
